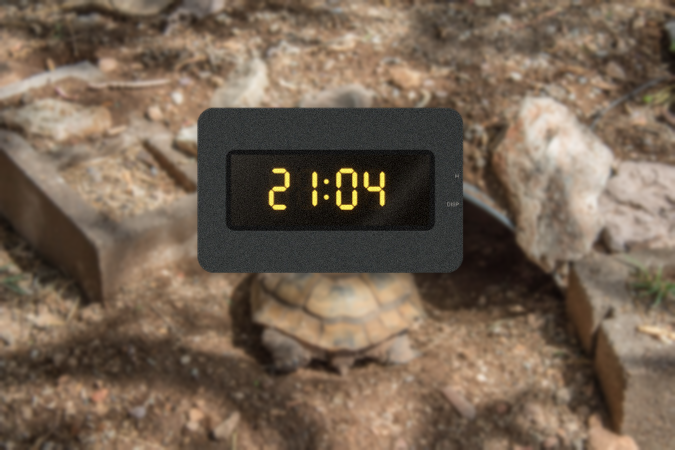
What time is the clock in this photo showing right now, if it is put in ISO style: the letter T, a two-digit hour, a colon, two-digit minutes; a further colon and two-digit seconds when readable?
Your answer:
T21:04
